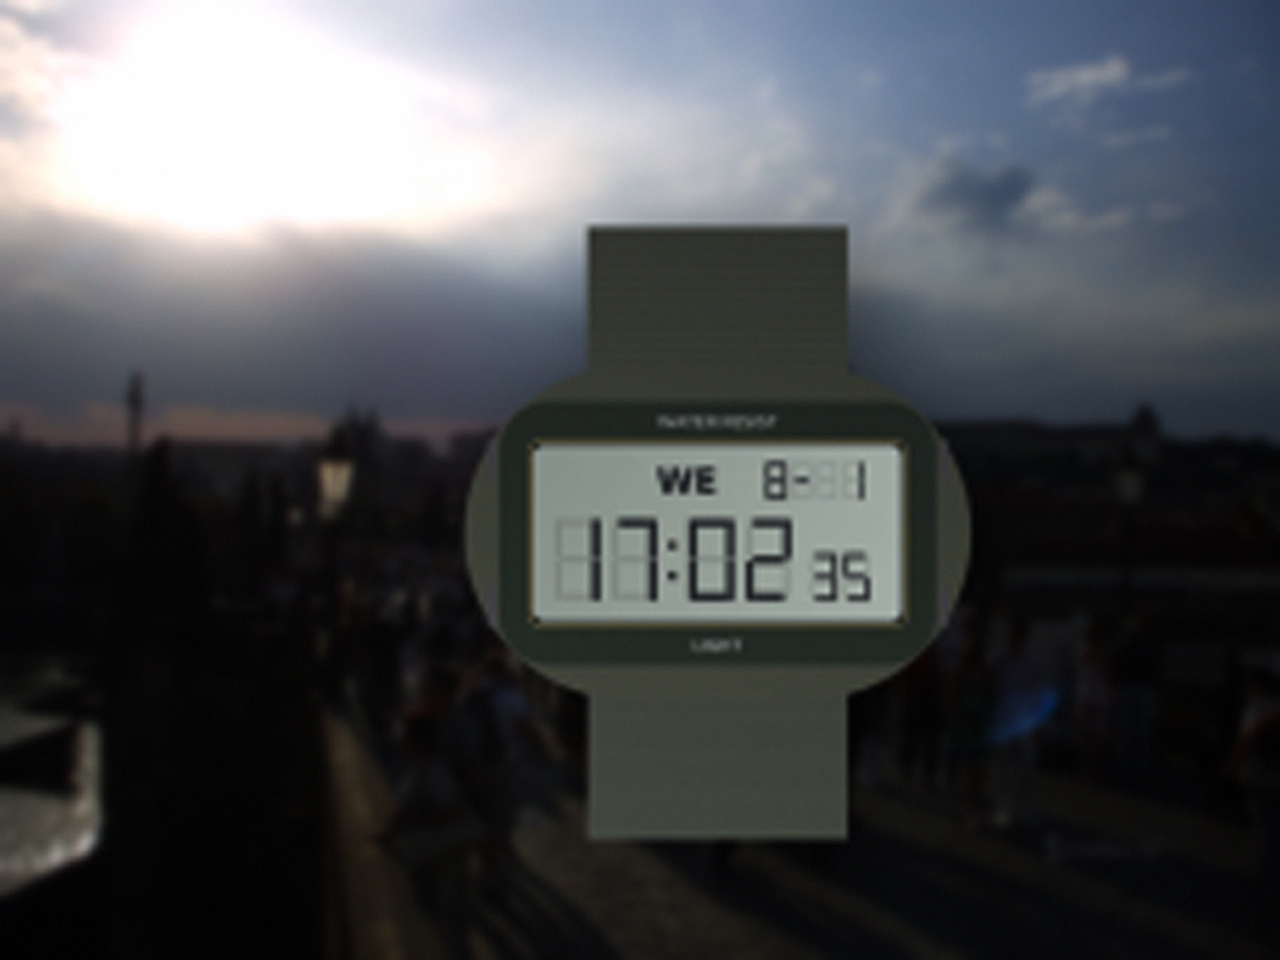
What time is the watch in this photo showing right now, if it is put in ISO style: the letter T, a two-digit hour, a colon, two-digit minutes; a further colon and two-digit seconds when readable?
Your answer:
T17:02:35
